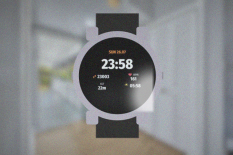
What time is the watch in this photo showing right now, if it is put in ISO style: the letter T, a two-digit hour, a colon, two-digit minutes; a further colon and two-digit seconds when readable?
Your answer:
T23:58
